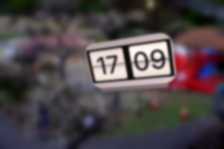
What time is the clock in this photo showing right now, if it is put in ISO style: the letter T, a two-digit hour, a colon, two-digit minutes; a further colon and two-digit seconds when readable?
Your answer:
T17:09
